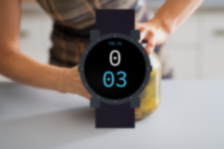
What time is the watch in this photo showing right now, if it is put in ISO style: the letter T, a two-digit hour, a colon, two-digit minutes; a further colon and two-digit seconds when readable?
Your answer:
T00:03
